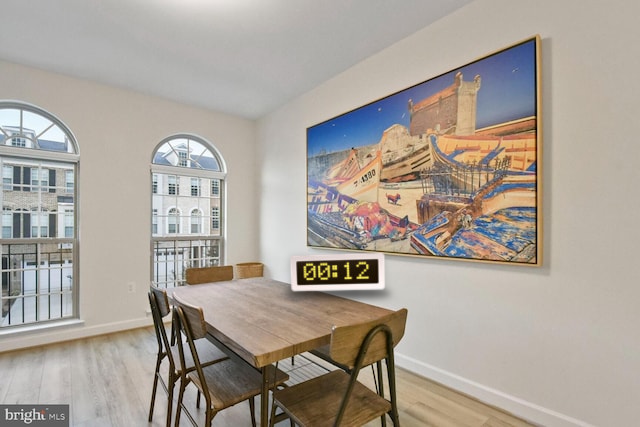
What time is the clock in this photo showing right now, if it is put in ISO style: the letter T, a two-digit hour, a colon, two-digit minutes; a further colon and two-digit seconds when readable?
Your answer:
T00:12
